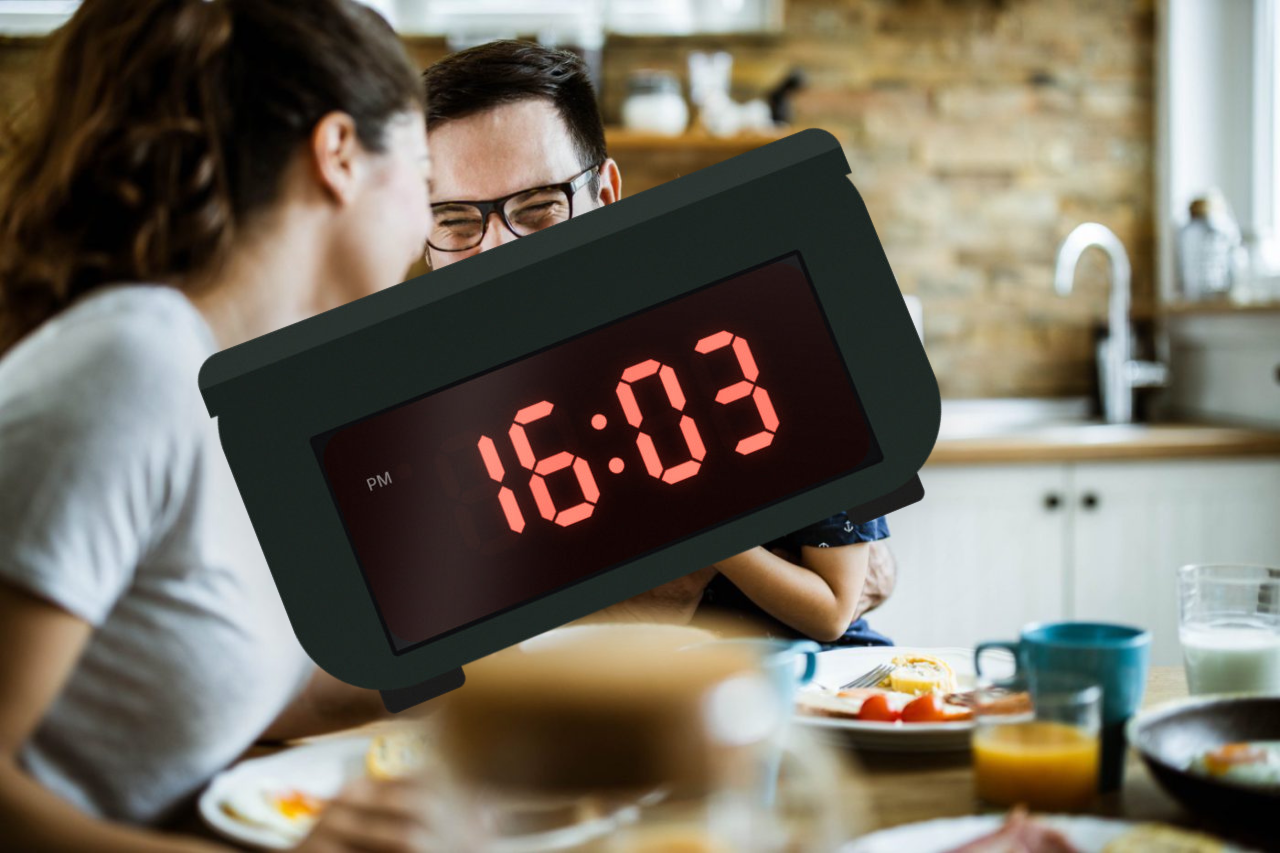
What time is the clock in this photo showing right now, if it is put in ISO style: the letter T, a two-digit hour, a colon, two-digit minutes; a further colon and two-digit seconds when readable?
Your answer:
T16:03
